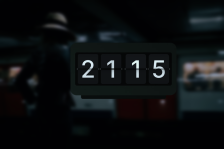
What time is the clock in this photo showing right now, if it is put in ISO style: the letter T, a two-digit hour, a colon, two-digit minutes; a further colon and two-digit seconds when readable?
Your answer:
T21:15
